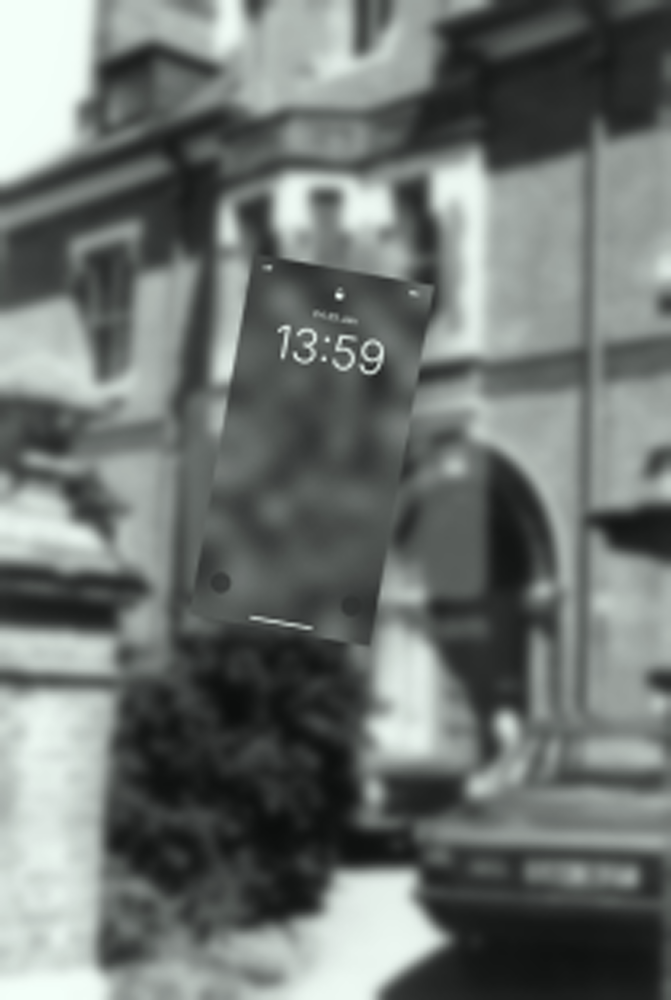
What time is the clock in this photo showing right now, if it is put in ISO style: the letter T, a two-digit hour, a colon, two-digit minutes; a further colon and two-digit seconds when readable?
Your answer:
T13:59
